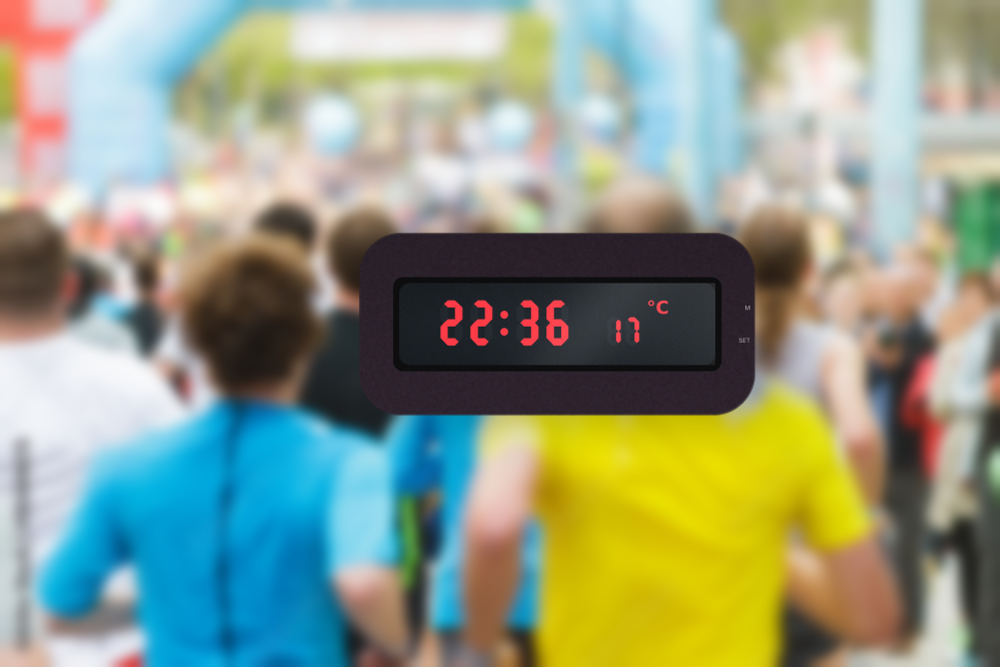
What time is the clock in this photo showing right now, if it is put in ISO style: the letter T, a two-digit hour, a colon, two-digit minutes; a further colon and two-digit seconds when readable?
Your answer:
T22:36
